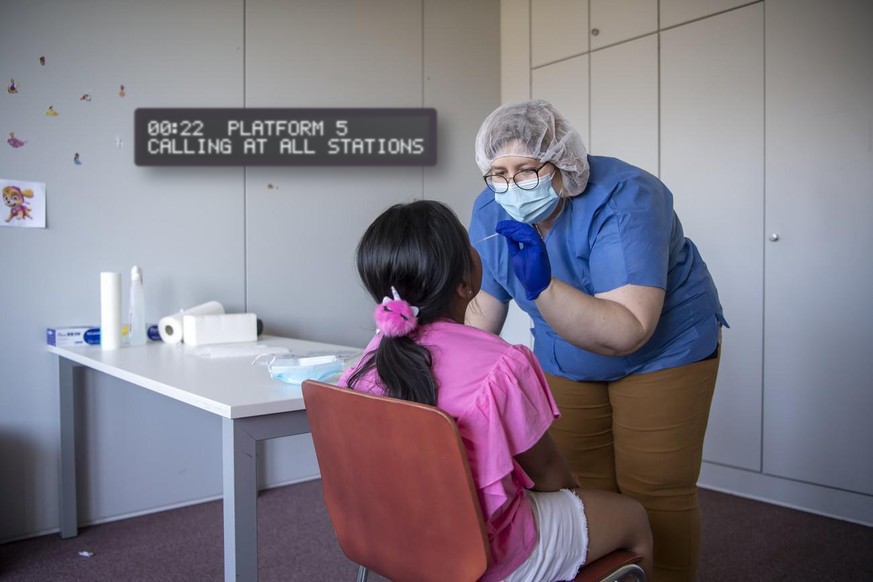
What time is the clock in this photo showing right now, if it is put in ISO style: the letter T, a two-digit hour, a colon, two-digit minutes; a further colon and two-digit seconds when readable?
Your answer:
T00:22
